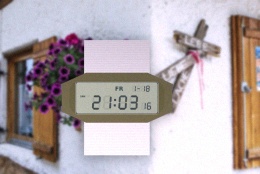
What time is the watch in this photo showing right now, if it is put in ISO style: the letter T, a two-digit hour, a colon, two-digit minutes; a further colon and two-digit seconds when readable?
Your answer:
T21:03:16
